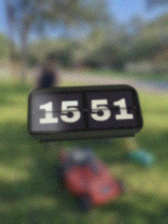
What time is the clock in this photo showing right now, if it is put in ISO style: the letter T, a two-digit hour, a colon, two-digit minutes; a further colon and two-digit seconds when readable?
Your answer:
T15:51
